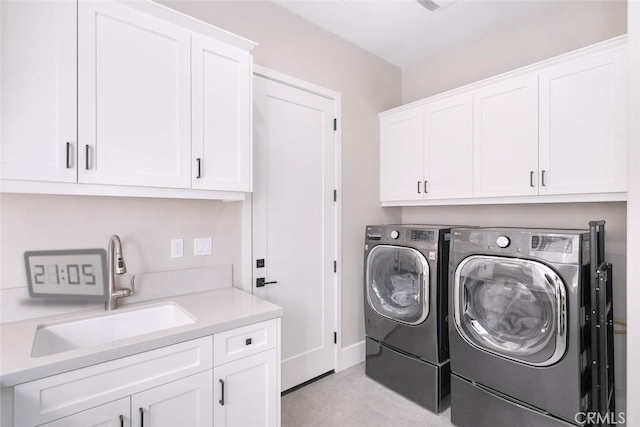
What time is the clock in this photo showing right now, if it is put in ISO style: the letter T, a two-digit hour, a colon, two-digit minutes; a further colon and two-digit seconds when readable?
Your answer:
T21:05
